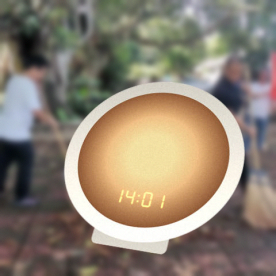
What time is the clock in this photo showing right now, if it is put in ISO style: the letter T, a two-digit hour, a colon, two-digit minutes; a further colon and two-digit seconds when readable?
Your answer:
T14:01
